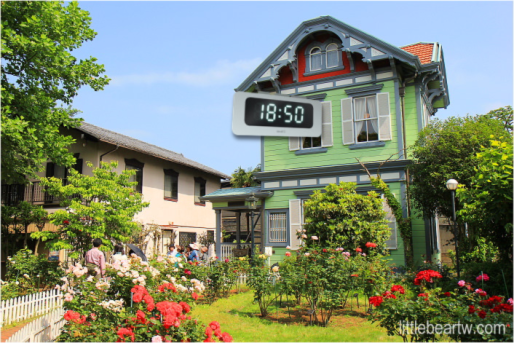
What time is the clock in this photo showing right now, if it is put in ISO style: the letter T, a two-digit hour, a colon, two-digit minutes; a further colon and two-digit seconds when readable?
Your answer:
T18:50
